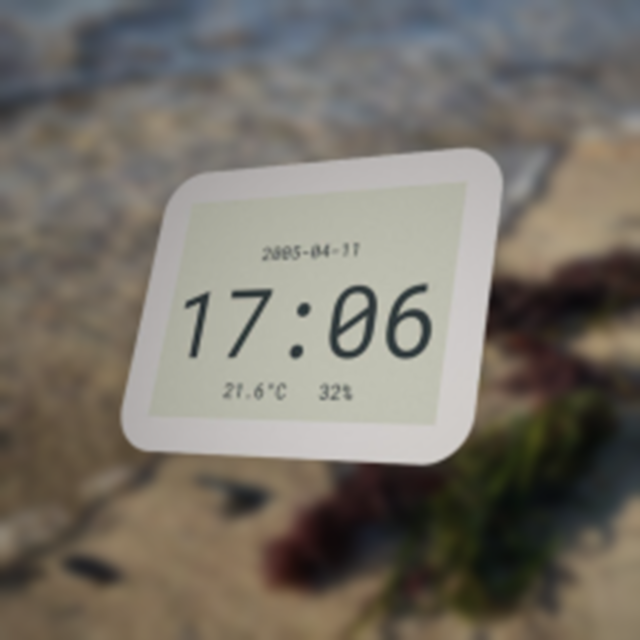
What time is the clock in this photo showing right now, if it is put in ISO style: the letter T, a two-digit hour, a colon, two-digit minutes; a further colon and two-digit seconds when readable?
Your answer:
T17:06
